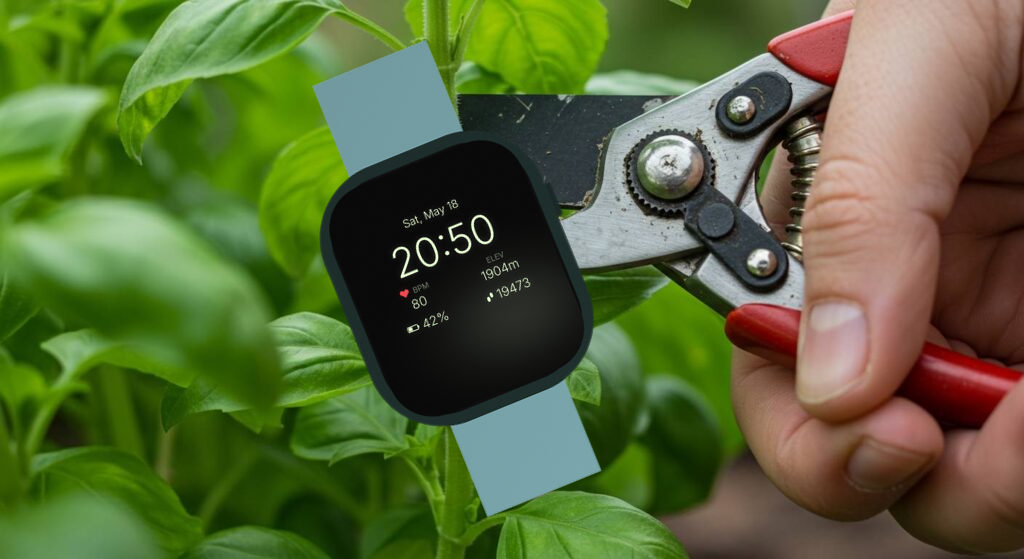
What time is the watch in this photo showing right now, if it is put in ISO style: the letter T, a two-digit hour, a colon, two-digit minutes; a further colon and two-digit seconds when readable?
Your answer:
T20:50
